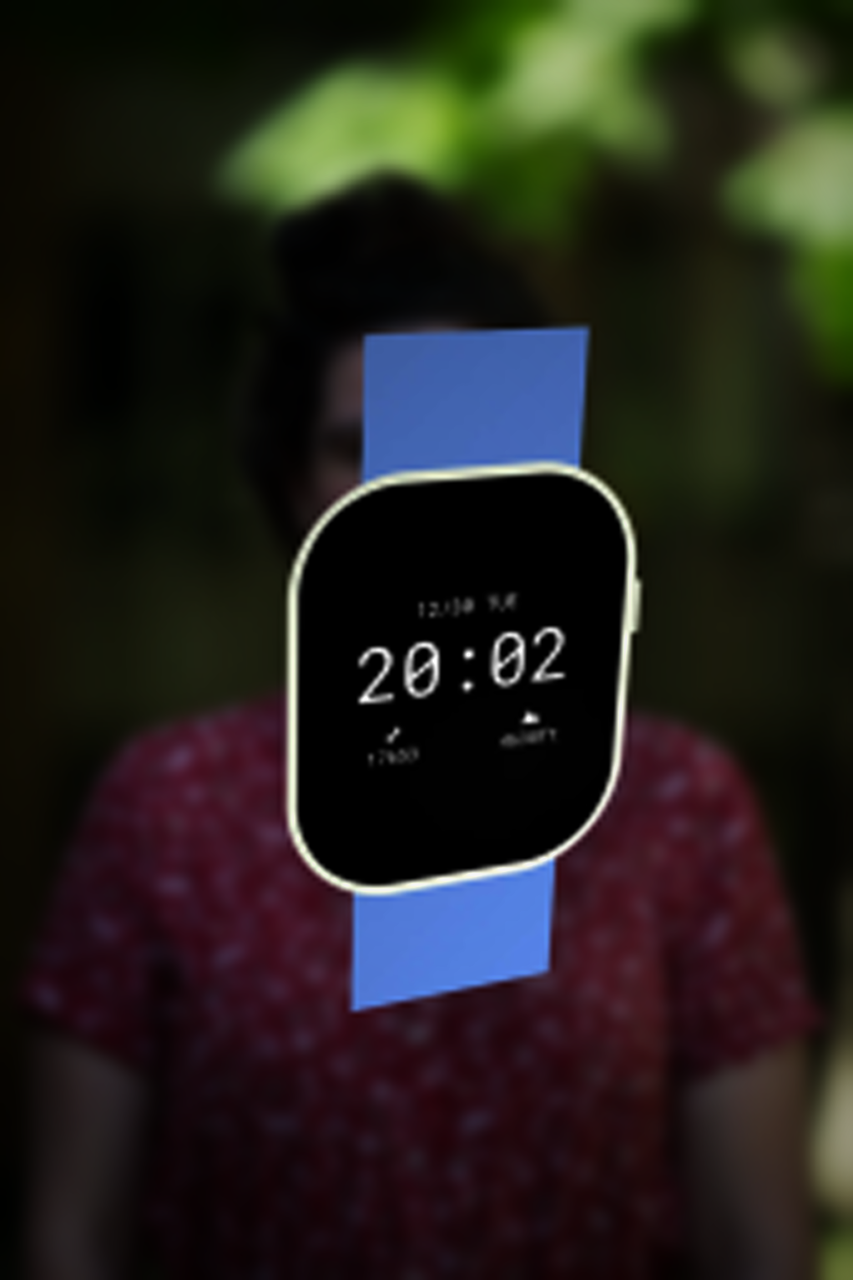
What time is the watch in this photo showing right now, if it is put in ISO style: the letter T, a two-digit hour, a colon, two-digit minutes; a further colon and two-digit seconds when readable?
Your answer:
T20:02
